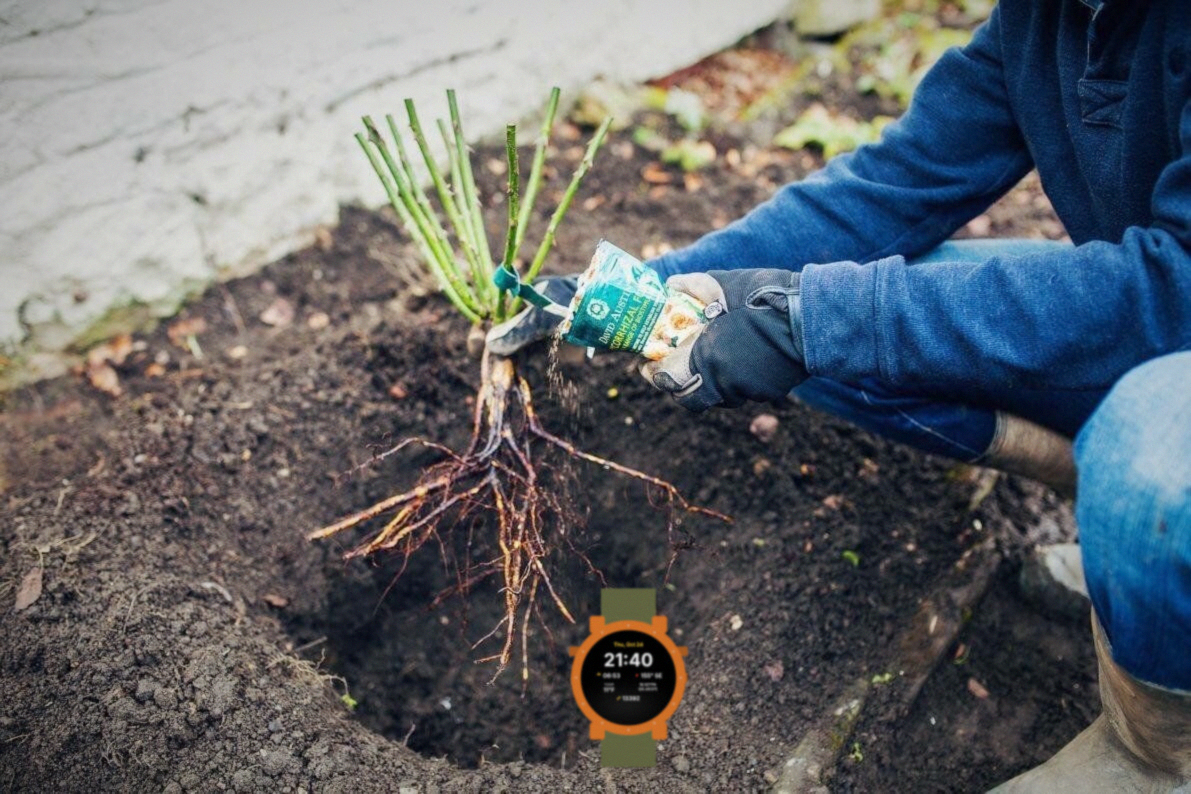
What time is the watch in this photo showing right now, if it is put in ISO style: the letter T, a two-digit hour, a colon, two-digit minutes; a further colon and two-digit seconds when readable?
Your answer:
T21:40
